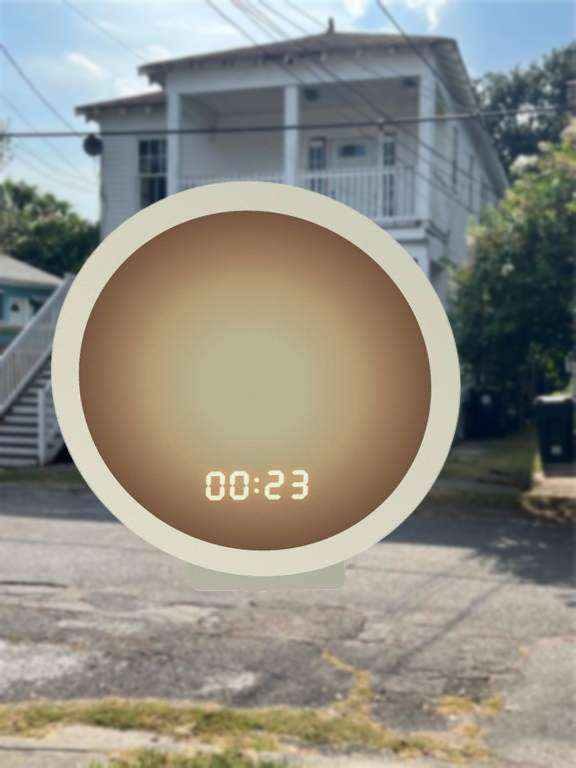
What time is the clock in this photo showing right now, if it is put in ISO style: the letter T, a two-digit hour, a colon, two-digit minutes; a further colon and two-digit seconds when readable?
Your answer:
T00:23
